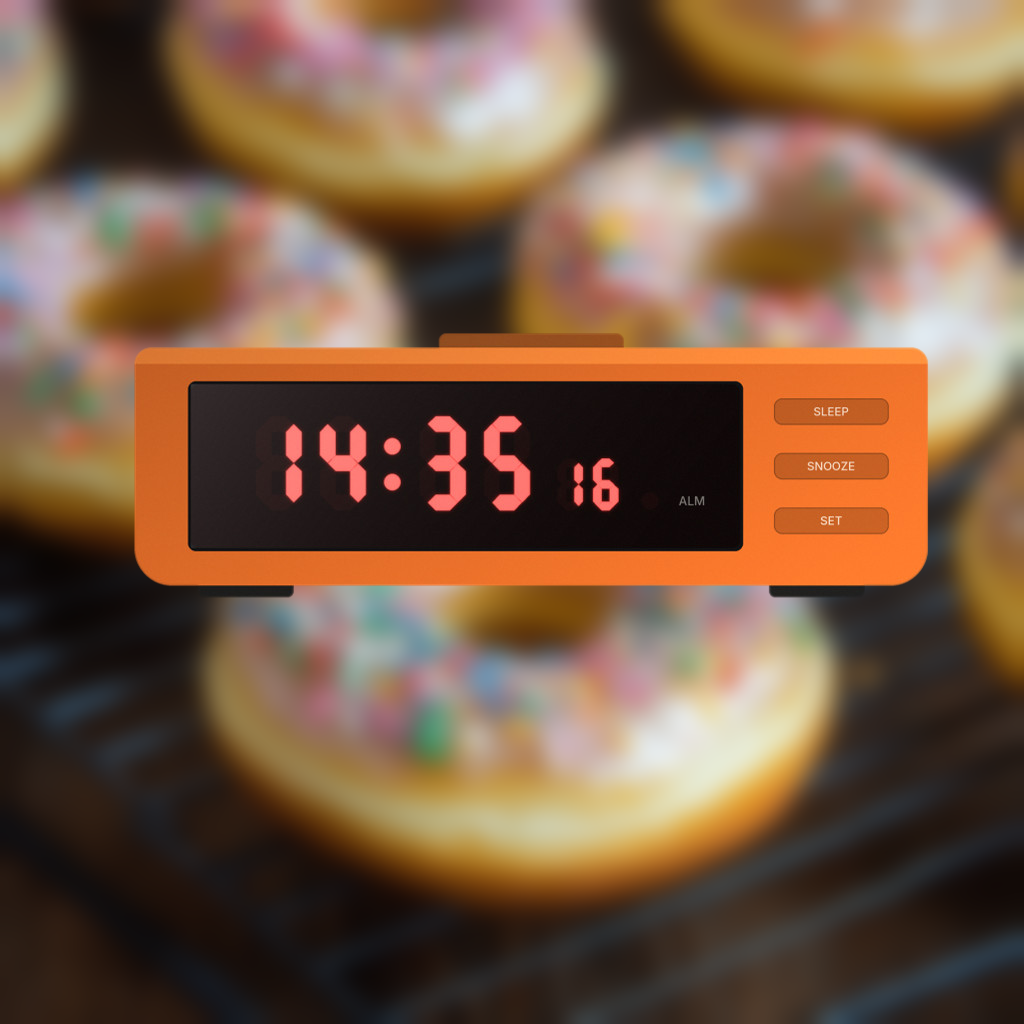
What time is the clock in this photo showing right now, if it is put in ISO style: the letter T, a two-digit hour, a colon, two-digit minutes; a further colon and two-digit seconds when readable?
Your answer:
T14:35:16
